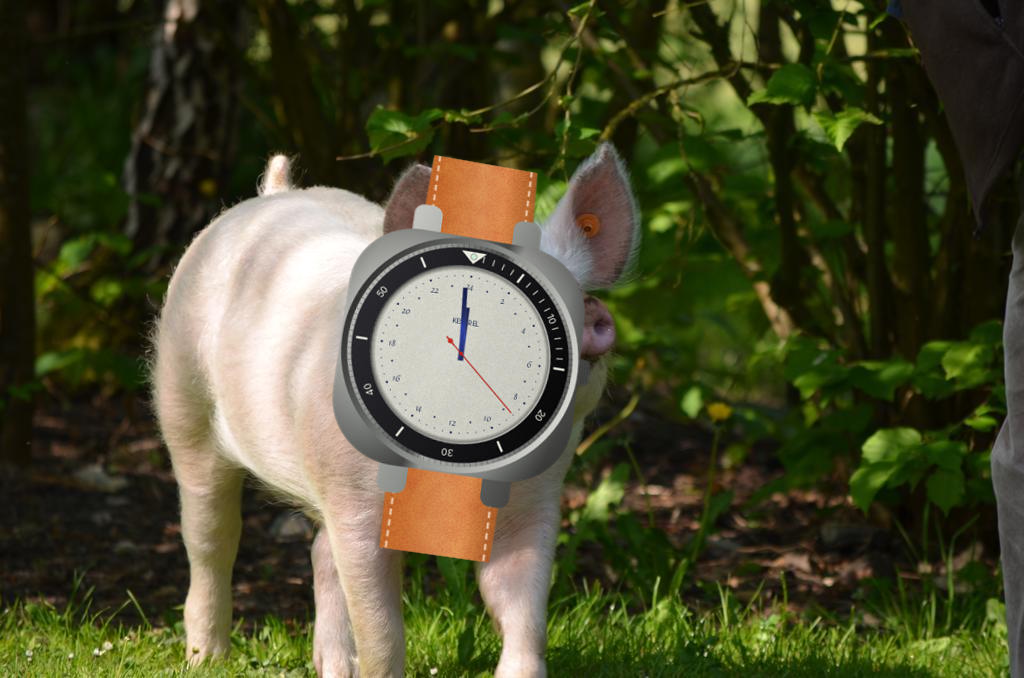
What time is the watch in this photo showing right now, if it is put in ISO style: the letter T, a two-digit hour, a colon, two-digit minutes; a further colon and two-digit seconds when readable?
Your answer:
T23:59:22
